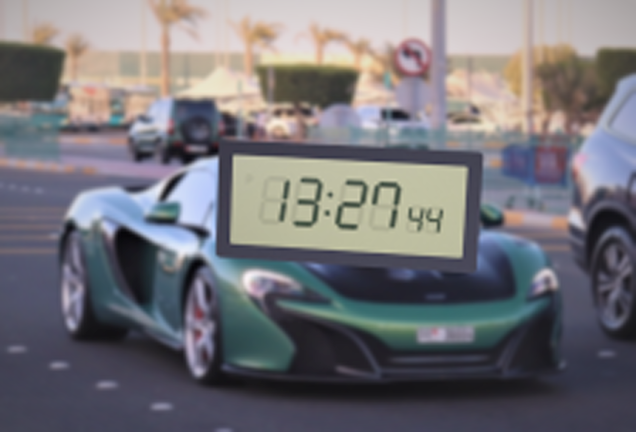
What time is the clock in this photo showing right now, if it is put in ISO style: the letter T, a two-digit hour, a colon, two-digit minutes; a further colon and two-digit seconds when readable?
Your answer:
T13:27:44
